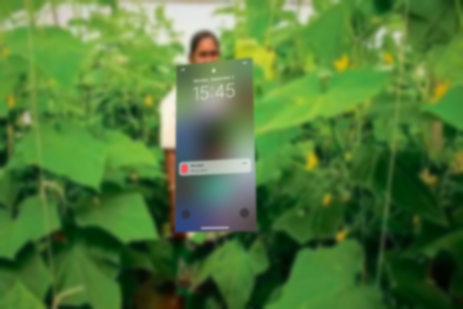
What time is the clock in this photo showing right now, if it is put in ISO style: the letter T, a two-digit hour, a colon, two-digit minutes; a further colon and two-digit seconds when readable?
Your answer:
T15:45
